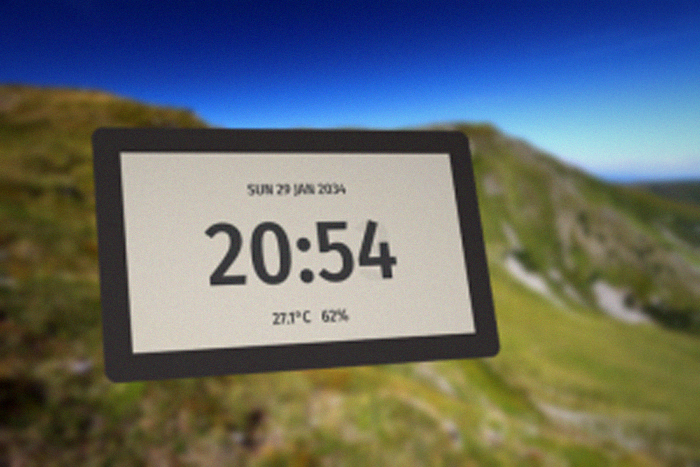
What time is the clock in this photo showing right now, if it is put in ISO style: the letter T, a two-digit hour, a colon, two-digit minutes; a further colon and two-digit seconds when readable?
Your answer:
T20:54
